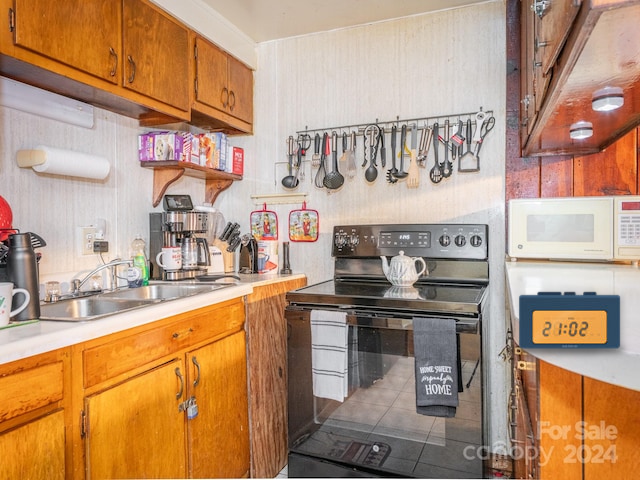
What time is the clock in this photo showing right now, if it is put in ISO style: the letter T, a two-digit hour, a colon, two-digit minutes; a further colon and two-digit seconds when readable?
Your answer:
T21:02
